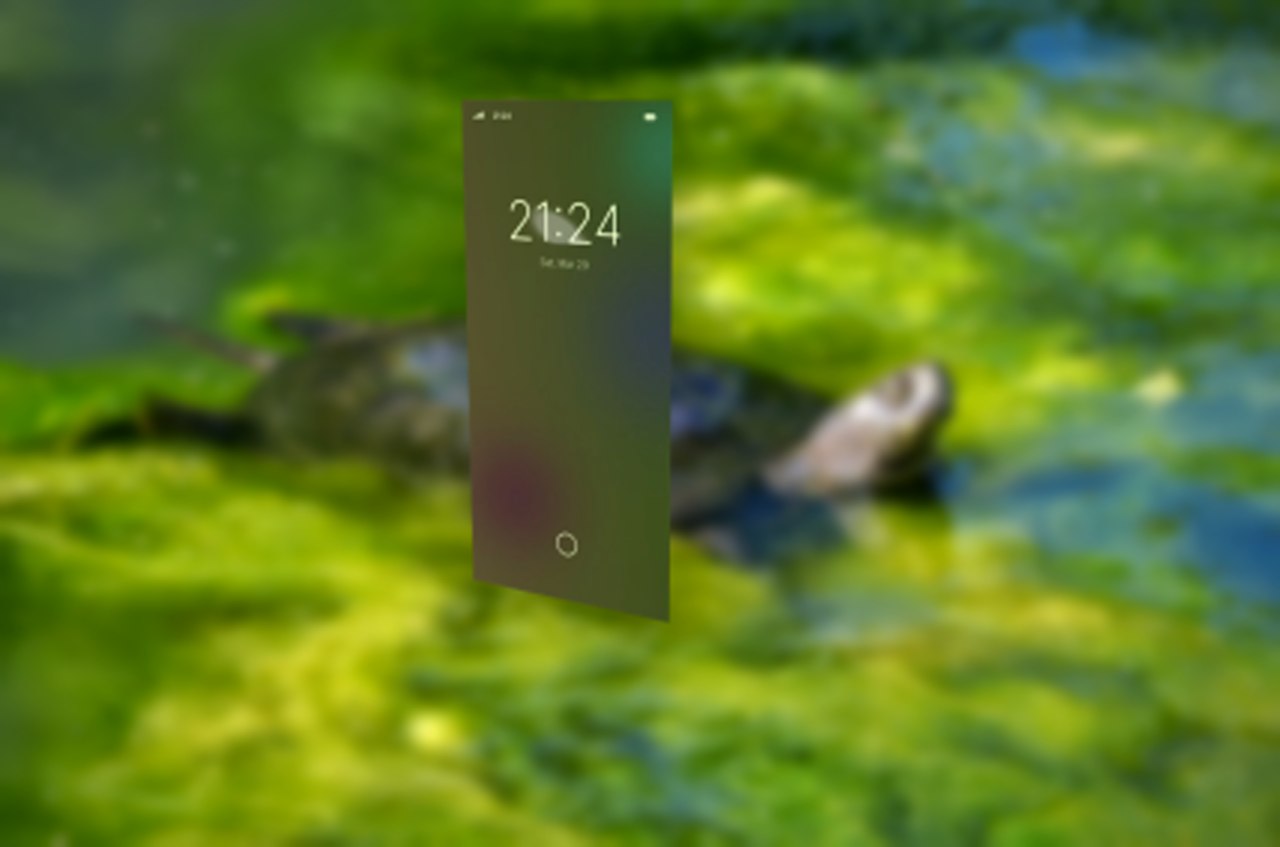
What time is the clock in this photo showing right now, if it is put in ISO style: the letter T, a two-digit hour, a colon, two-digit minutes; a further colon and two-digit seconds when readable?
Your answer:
T21:24
